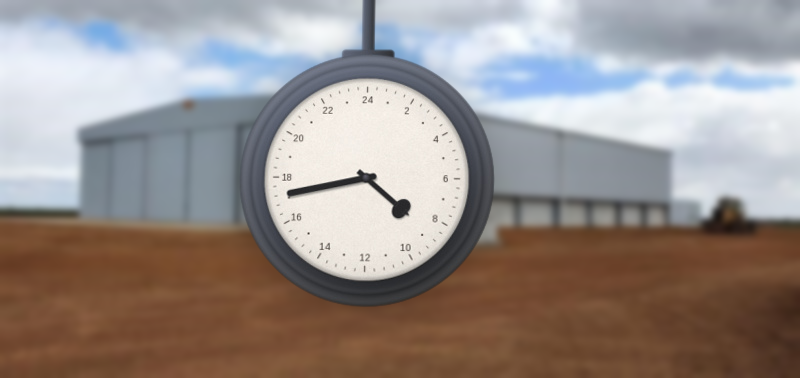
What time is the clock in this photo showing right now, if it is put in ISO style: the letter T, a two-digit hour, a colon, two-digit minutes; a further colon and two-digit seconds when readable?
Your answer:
T08:43
